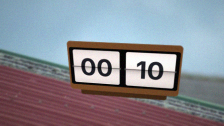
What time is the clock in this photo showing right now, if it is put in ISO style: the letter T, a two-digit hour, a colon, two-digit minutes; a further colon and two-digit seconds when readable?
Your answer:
T00:10
